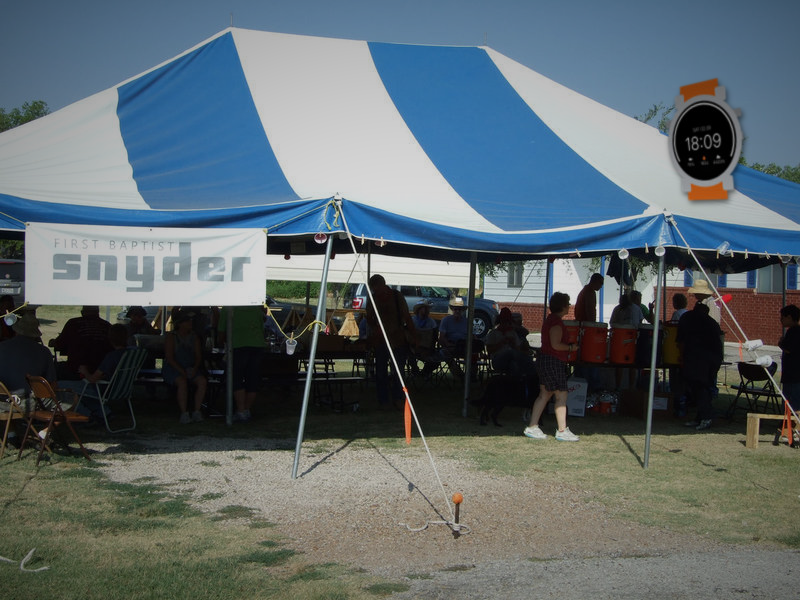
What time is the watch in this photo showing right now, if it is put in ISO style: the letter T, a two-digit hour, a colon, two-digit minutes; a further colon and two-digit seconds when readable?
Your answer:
T18:09
